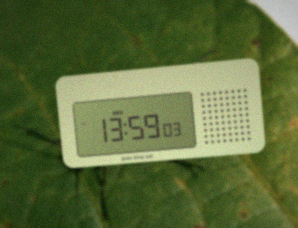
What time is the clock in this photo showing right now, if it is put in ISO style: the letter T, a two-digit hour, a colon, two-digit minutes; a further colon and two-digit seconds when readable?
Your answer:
T13:59:03
